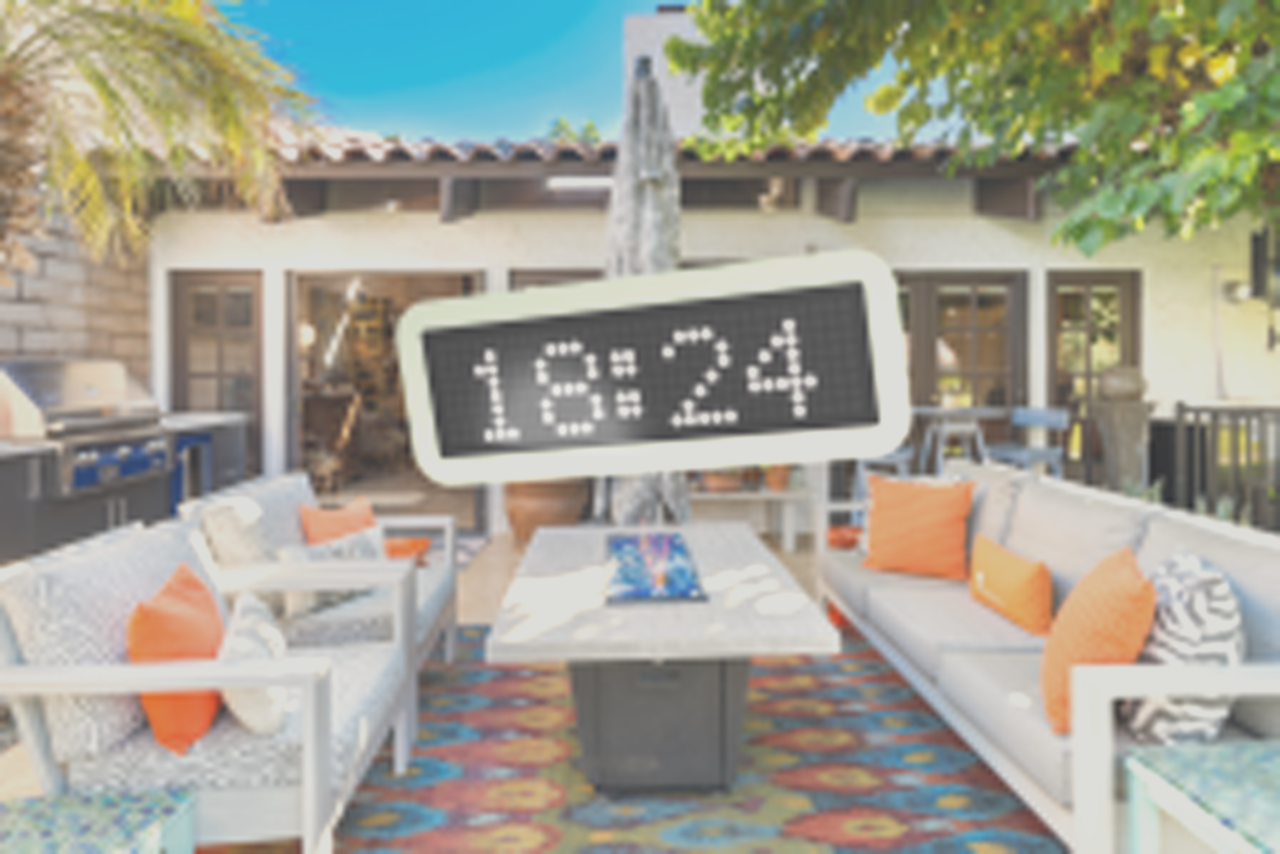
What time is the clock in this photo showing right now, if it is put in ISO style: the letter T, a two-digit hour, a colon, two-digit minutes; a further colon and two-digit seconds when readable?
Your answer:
T18:24
